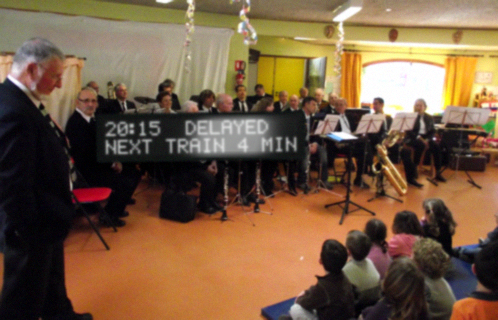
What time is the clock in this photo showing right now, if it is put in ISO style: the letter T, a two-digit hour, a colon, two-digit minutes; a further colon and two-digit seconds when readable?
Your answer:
T20:15
